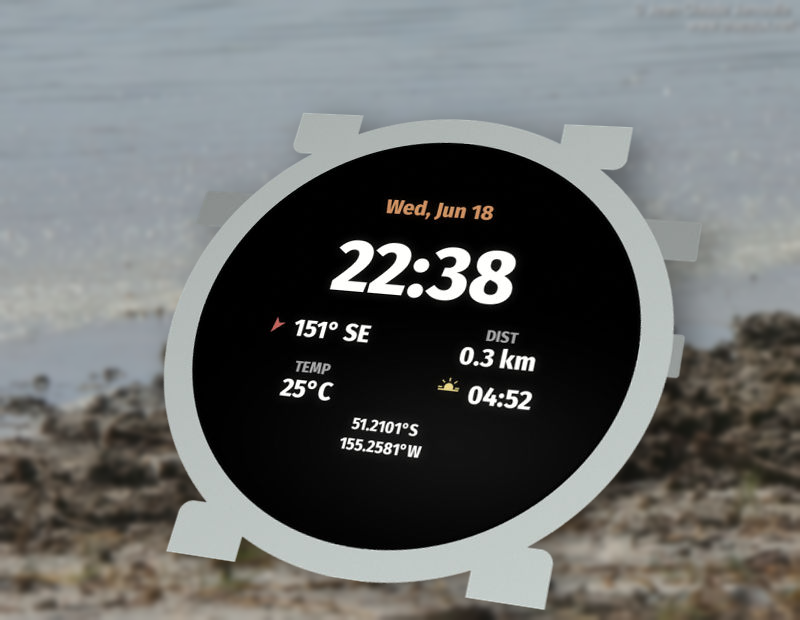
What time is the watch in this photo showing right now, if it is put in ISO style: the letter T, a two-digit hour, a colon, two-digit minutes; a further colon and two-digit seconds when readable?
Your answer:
T22:38
